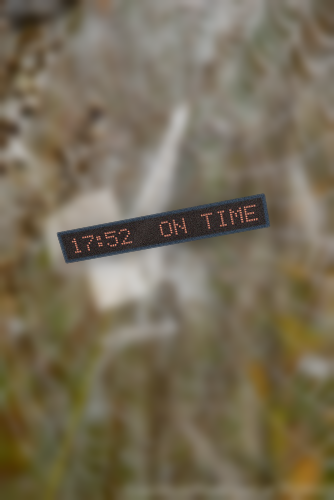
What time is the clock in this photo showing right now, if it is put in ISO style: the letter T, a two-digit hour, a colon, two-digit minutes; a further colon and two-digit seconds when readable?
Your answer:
T17:52
